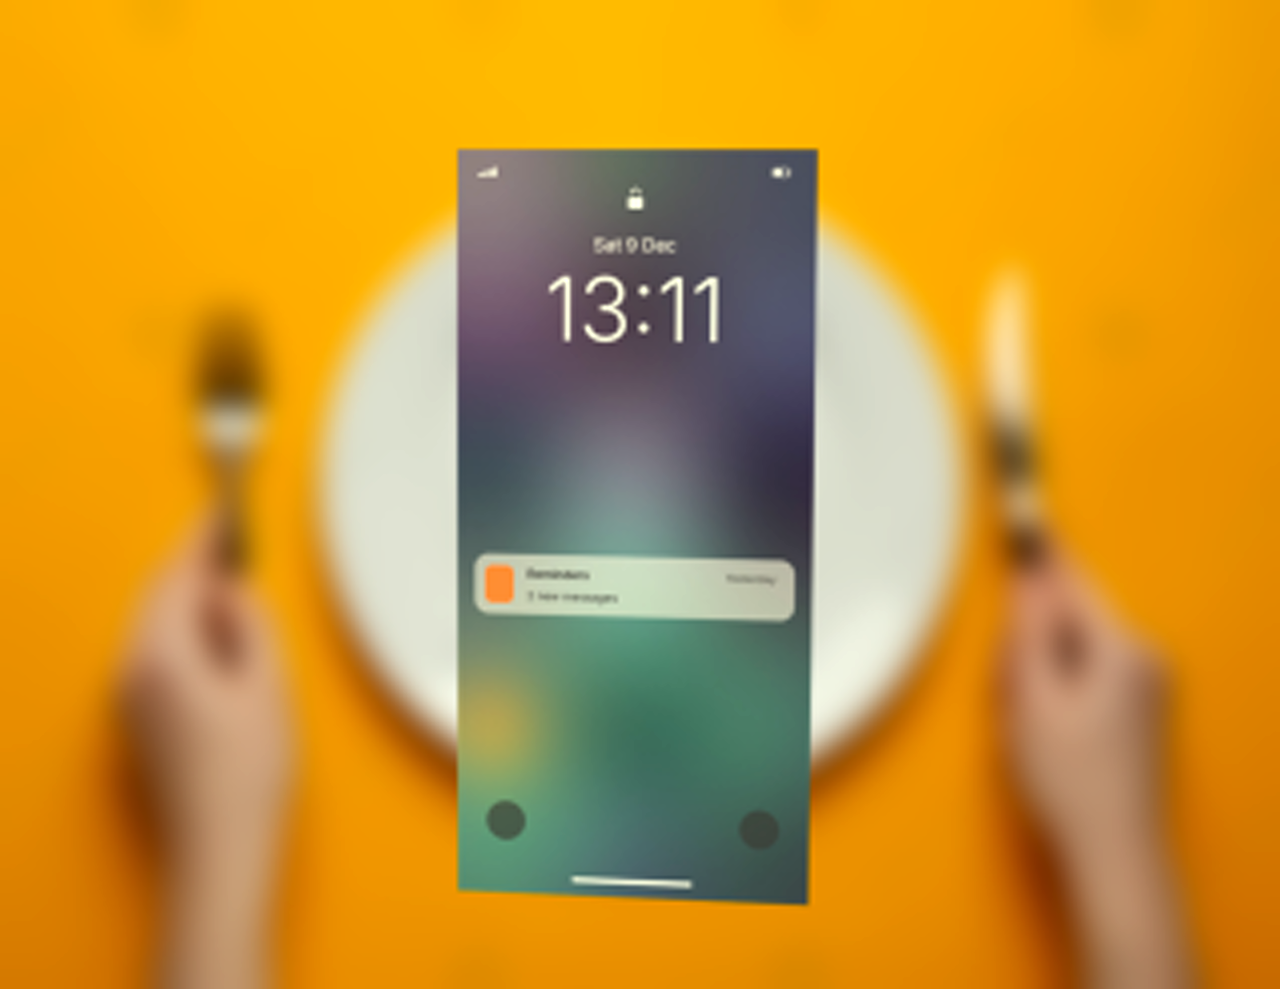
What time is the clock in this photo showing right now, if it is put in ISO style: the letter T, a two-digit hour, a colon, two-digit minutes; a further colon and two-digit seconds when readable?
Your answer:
T13:11
